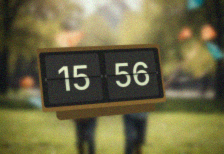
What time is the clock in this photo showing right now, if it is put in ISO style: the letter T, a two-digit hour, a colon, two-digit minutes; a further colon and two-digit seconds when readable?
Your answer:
T15:56
